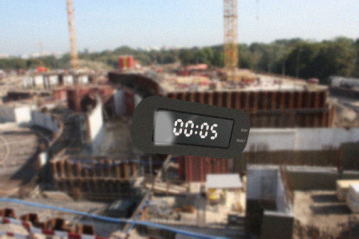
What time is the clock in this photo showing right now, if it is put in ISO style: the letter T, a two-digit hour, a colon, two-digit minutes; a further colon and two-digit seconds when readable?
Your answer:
T00:05
